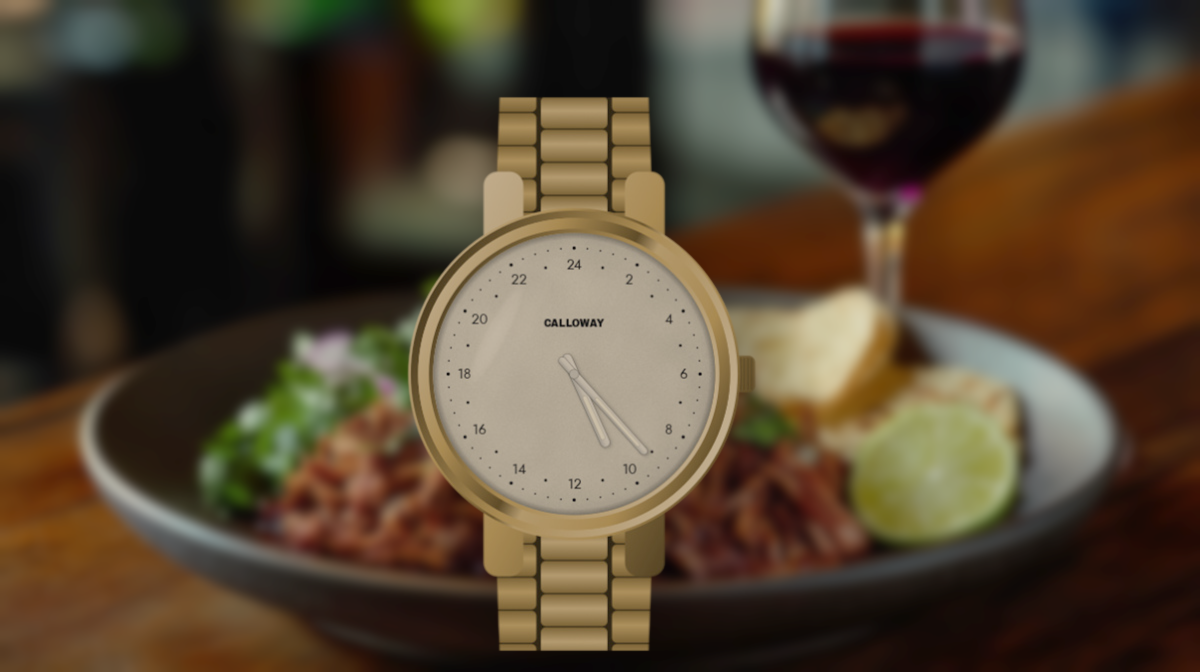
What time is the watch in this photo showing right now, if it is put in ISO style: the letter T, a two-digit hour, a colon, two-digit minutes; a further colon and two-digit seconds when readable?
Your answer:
T10:23
